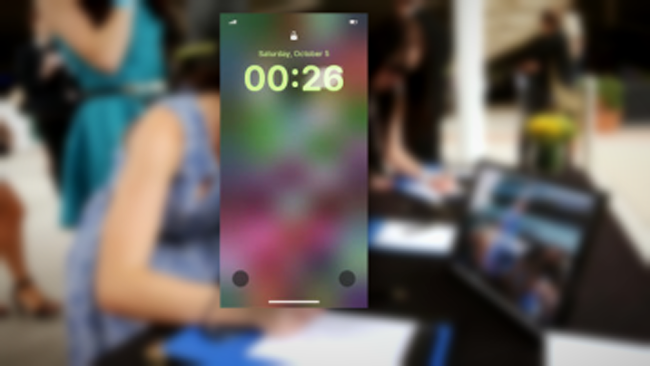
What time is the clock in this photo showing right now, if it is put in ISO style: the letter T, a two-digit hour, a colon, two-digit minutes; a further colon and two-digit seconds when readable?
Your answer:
T00:26
